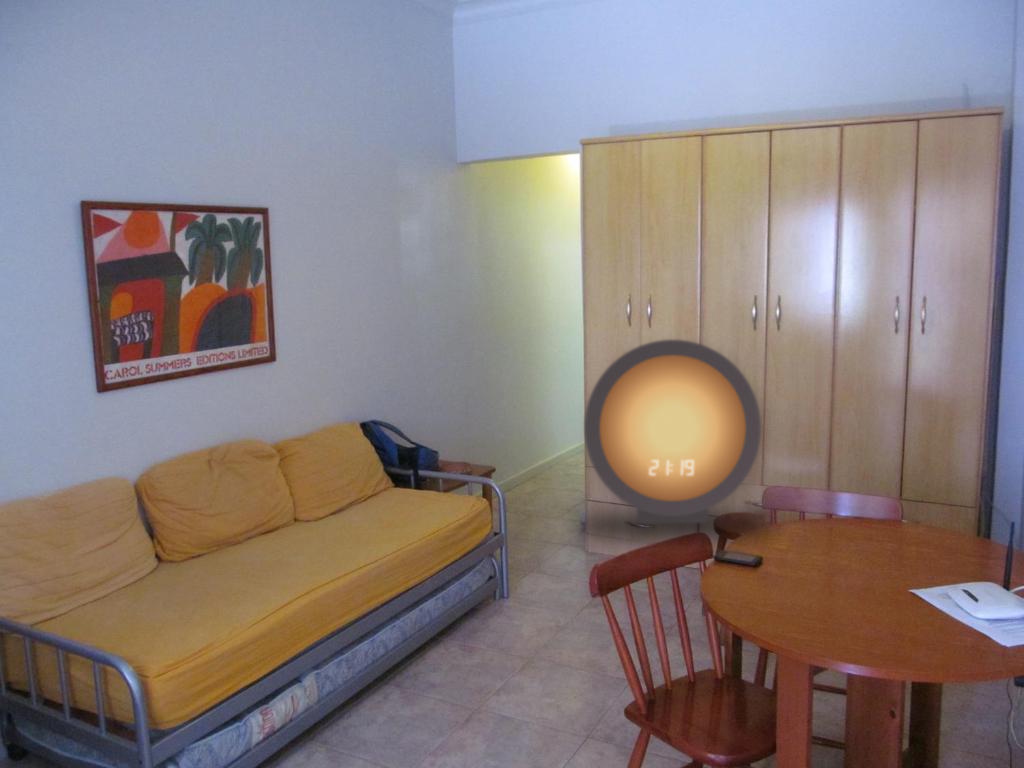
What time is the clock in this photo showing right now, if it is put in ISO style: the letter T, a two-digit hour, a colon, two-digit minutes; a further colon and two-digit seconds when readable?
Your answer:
T21:19
